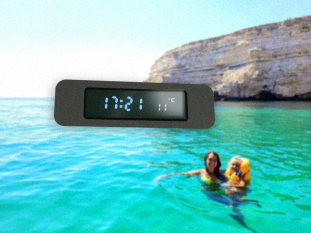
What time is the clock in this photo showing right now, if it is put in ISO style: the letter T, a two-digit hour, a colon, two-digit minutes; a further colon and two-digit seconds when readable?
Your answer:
T17:21
